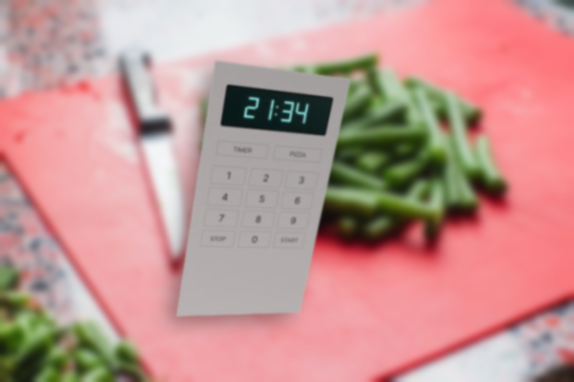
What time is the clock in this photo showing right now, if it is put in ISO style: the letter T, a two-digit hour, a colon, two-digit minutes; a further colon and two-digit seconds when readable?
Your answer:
T21:34
